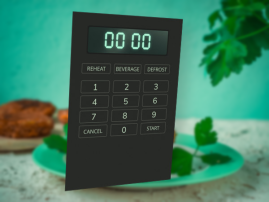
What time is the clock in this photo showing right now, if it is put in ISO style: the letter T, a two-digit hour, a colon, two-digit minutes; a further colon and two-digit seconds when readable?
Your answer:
T00:00
